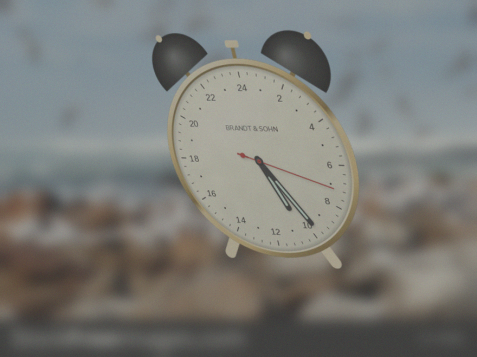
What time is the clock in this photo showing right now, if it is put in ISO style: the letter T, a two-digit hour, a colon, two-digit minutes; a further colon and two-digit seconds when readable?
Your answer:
T10:24:18
